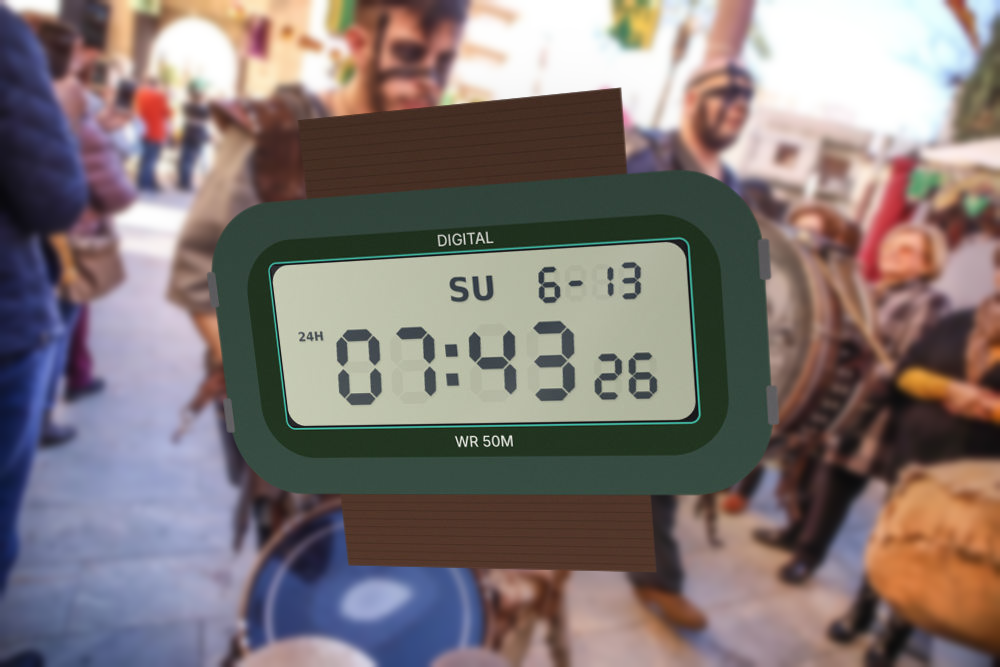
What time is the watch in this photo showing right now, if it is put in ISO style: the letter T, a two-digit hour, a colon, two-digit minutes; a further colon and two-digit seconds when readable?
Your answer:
T07:43:26
